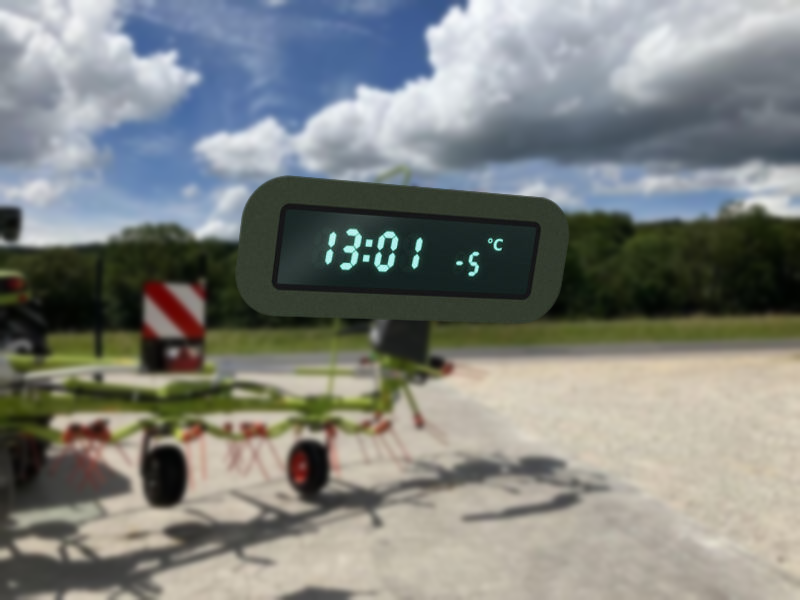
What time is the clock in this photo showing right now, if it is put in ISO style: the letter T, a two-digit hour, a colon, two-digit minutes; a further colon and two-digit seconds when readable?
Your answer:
T13:01
